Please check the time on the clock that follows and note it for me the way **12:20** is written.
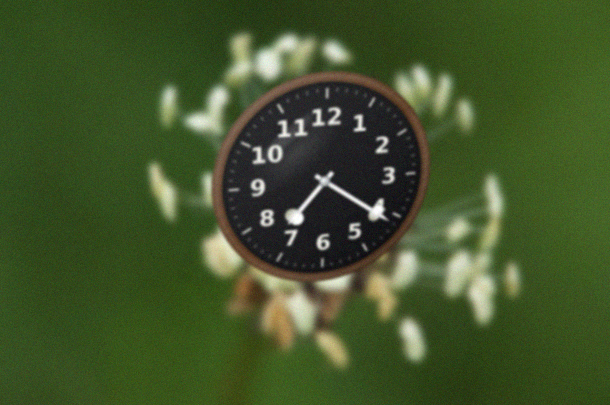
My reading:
**7:21**
